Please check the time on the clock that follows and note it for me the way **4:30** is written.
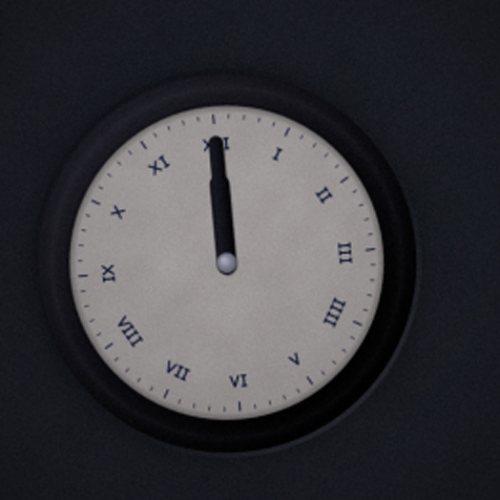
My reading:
**12:00**
